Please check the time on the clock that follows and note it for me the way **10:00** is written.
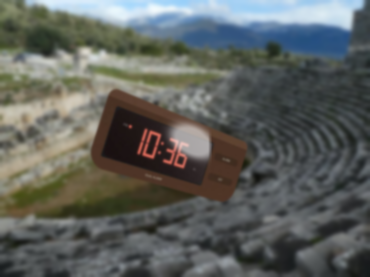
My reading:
**10:36**
